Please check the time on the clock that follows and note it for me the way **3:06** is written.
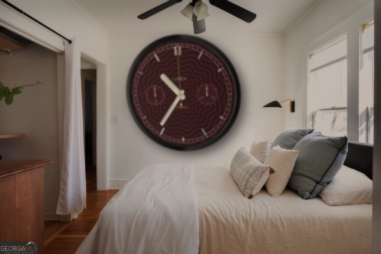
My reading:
**10:36**
